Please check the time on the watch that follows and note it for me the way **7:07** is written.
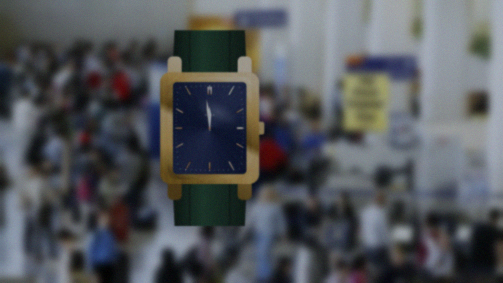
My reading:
**11:59**
